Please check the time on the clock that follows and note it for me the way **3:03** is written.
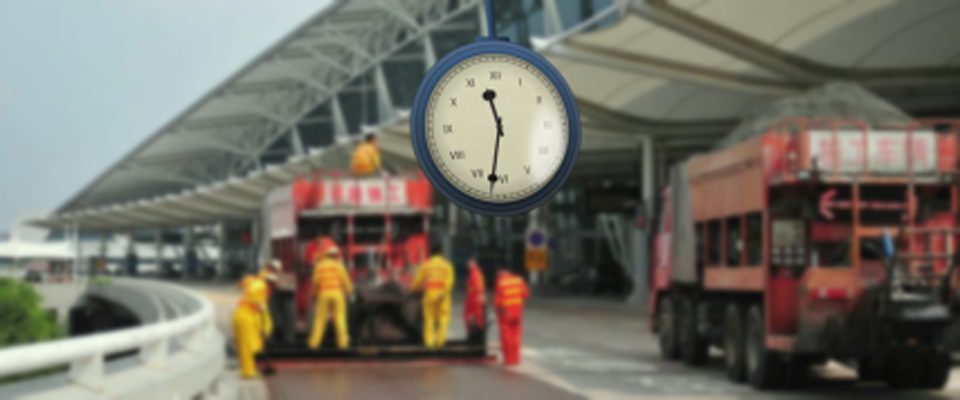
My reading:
**11:32**
